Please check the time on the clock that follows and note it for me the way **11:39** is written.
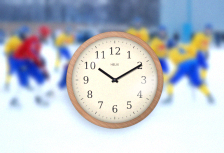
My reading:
**10:10**
